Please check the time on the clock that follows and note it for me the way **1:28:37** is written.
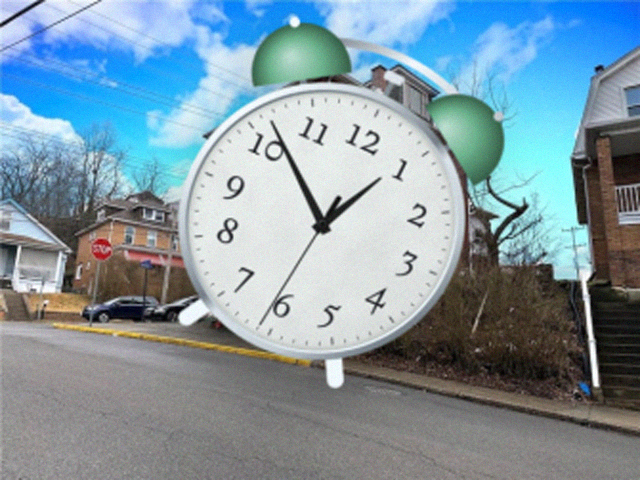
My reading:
**12:51:31**
